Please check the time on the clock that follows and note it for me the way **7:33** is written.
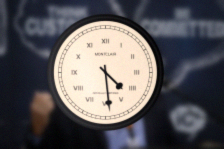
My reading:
**4:29**
